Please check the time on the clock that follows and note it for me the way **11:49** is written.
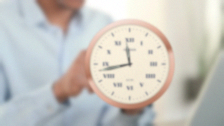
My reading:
**11:43**
